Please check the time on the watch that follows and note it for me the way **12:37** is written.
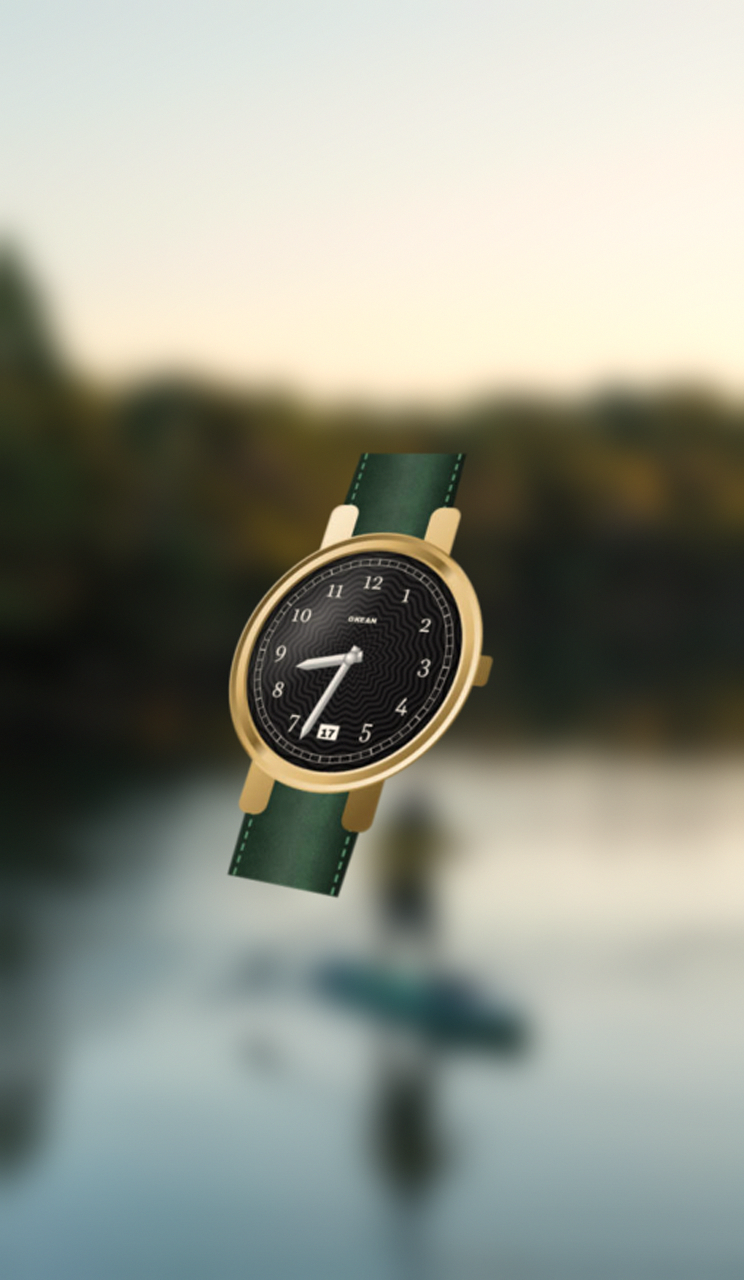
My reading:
**8:33**
